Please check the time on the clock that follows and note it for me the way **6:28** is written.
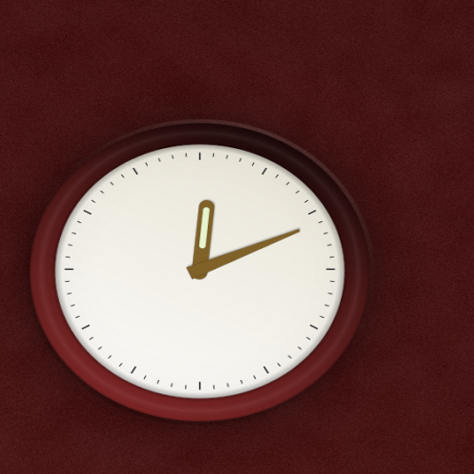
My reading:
**12:11**
